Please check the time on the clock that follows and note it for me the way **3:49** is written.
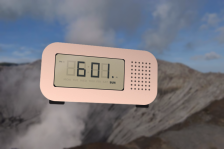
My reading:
**6:01**
